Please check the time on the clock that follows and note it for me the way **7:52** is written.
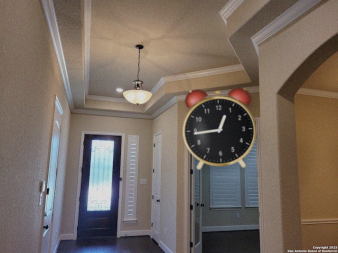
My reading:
**12:44**
